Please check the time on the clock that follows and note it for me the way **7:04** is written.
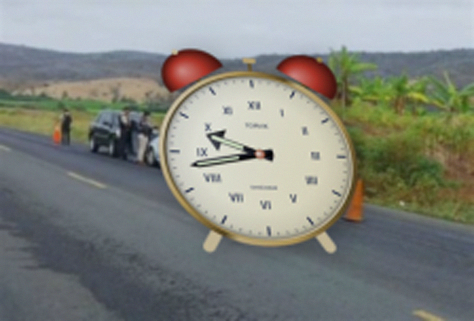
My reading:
**9:43**
